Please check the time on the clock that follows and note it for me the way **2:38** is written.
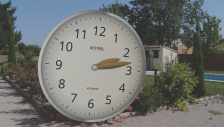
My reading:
**2:13**
